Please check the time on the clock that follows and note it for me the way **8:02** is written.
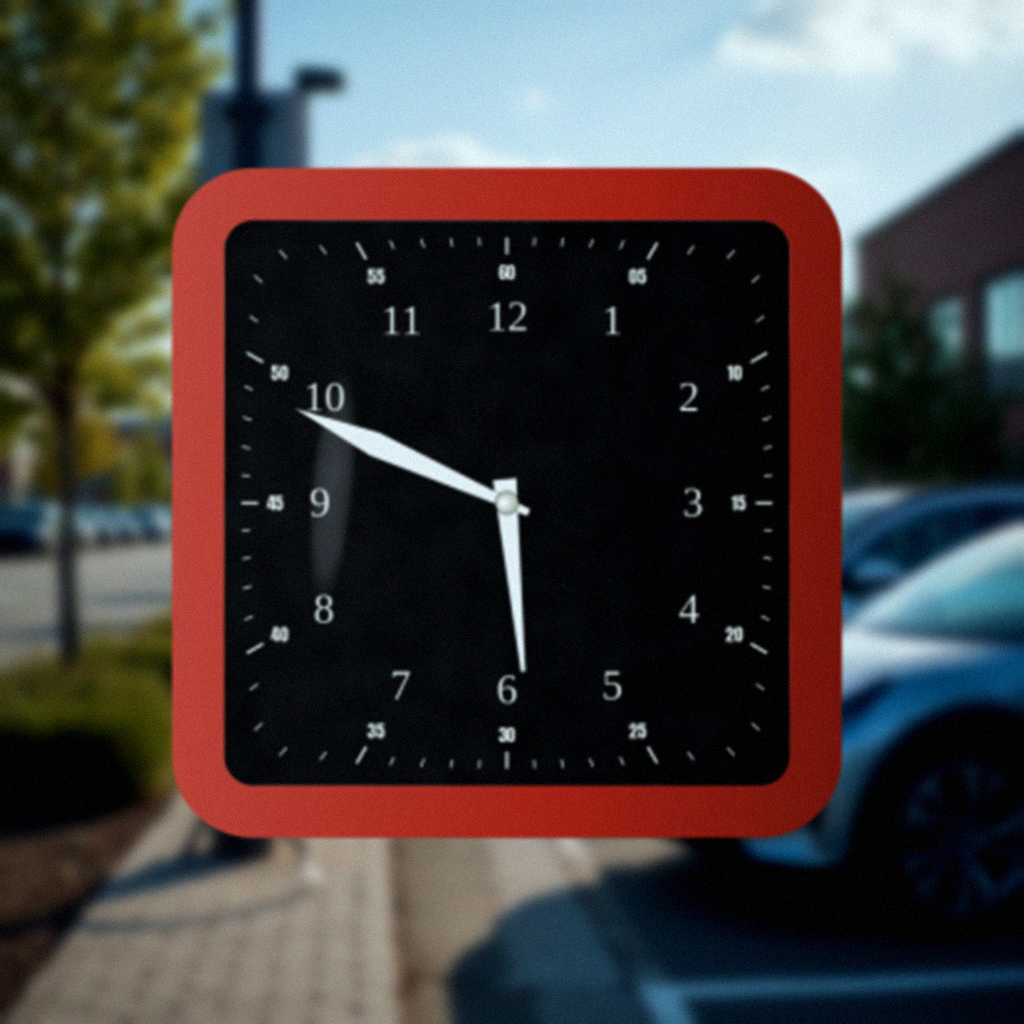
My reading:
**5:49**
